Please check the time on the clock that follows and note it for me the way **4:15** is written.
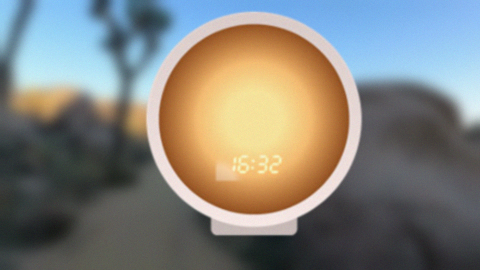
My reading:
**16:32**
